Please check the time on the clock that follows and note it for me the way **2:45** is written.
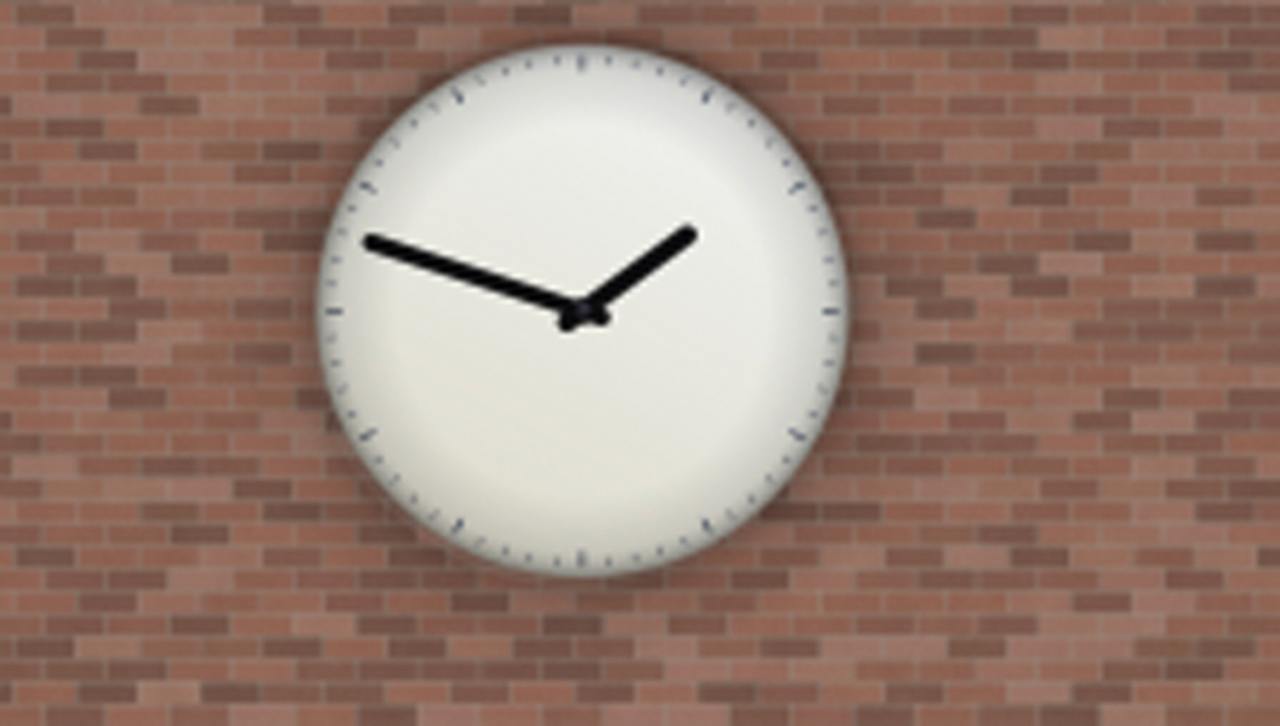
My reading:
**1:48**
